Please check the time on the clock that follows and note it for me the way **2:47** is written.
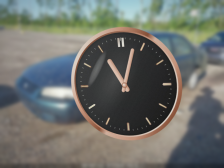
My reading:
**11:03**
